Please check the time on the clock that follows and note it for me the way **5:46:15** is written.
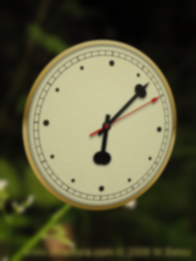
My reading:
**6:07:10**
